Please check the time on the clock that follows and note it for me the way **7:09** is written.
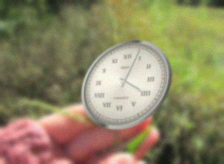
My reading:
**4:03**
